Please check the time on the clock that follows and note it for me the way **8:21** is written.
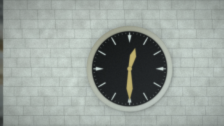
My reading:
**12:30**
